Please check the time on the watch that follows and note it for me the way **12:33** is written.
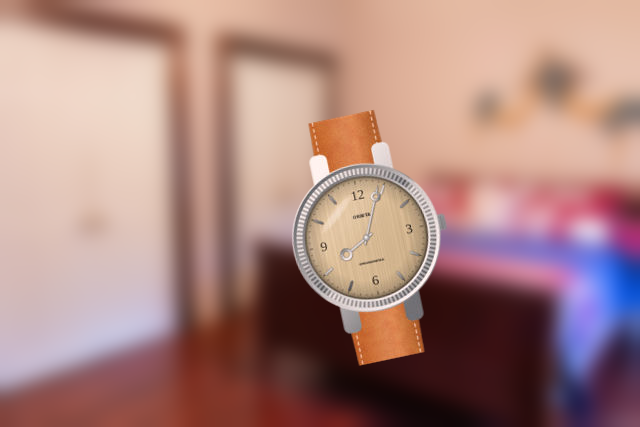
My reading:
**8:04**
